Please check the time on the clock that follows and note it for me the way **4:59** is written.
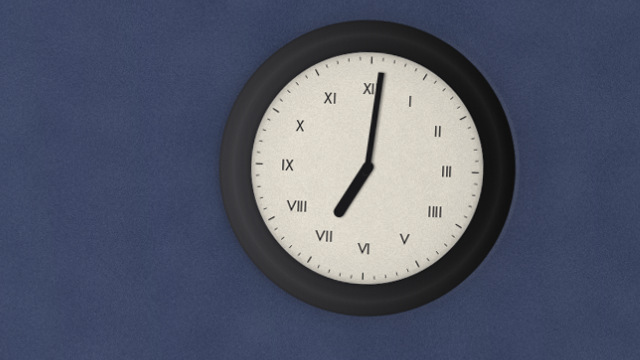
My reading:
**7:01**
